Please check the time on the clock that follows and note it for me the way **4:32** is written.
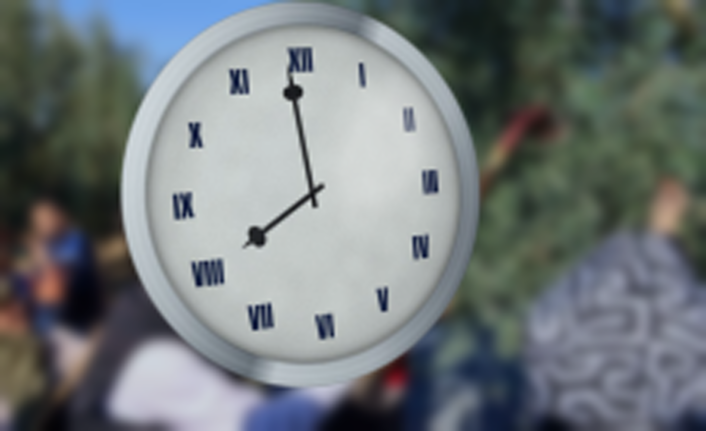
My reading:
**7:59**
